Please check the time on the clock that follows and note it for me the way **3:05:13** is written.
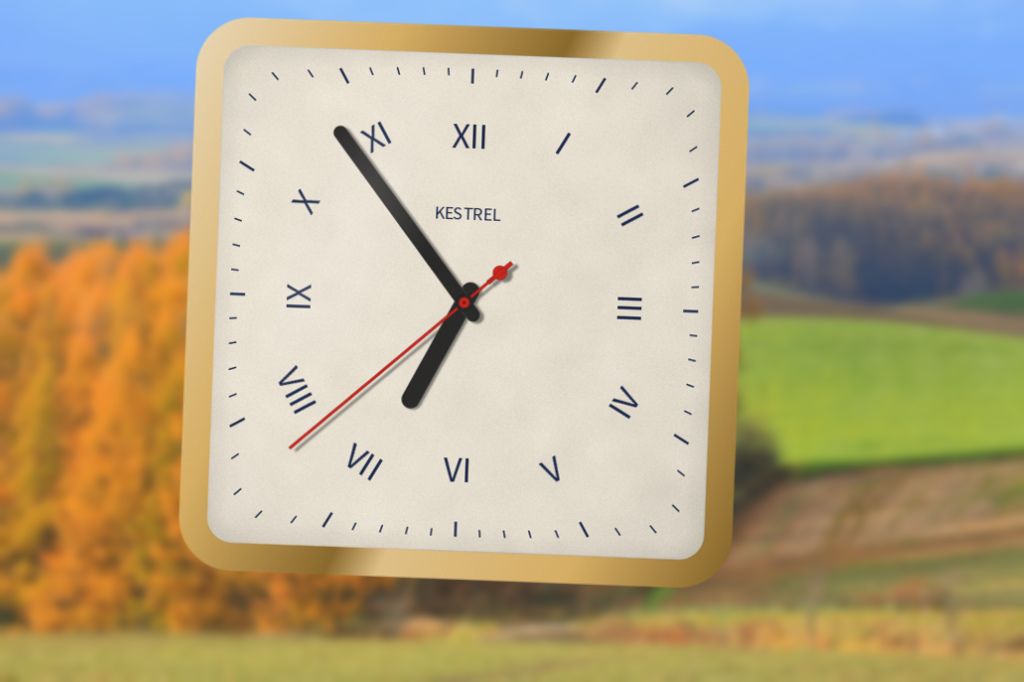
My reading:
**6:53:38**
